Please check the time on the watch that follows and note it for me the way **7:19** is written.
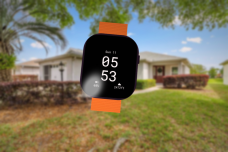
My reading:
**5:53**
